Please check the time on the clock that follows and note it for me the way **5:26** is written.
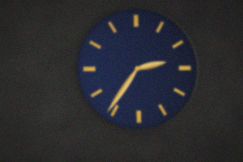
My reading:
**2:36**
